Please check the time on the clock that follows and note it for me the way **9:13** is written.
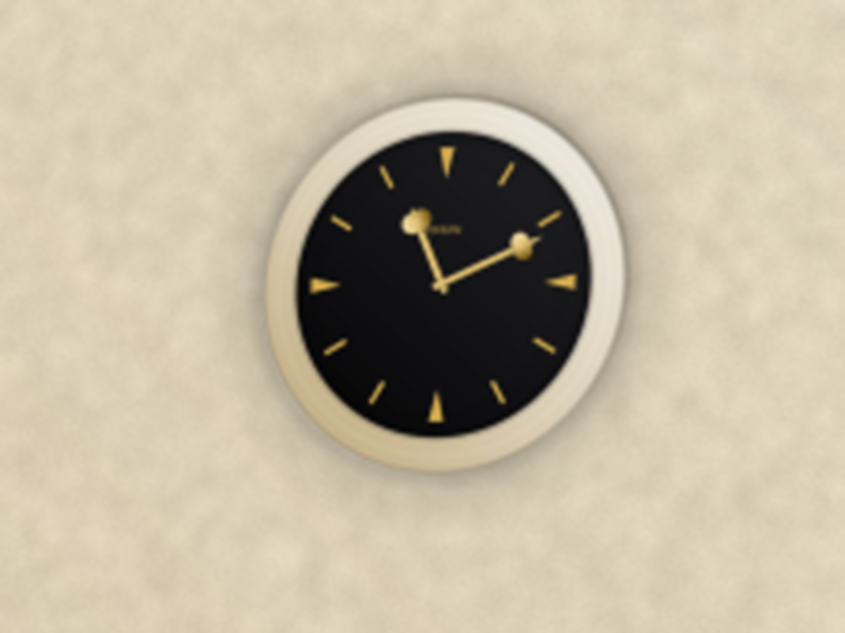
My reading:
**11:11**
